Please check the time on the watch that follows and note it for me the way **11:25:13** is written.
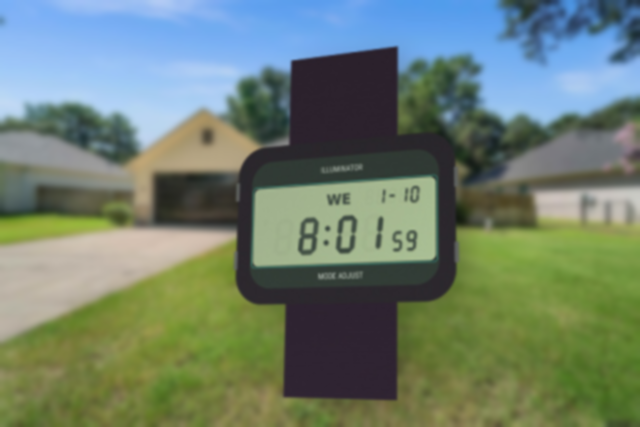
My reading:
**8:01:59**
